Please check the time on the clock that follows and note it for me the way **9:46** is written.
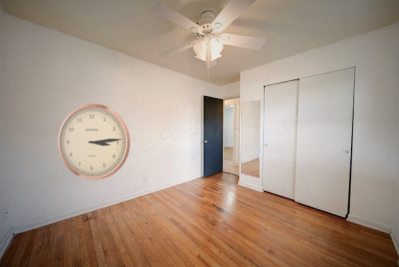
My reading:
**3:14**
